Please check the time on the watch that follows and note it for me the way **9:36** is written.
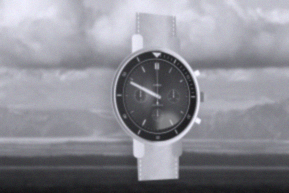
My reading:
**9:49**
